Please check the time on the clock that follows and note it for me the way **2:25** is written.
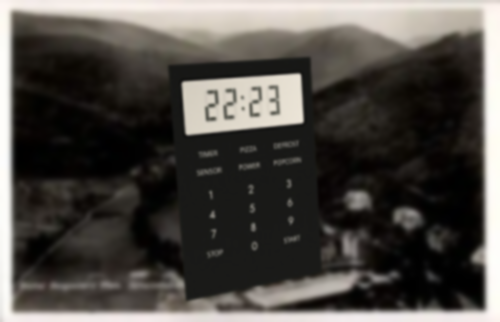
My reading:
**22:23**
